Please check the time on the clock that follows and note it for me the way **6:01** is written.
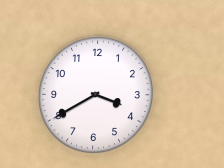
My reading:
**3:40**
